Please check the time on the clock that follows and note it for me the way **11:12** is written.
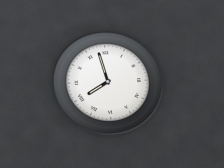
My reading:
**7:58**
